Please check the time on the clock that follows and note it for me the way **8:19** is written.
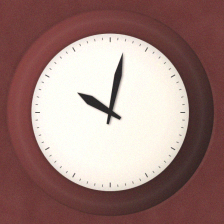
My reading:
**10:02**
